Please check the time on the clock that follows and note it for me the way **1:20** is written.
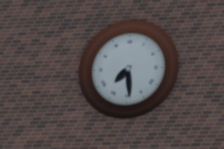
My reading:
**7:29**
